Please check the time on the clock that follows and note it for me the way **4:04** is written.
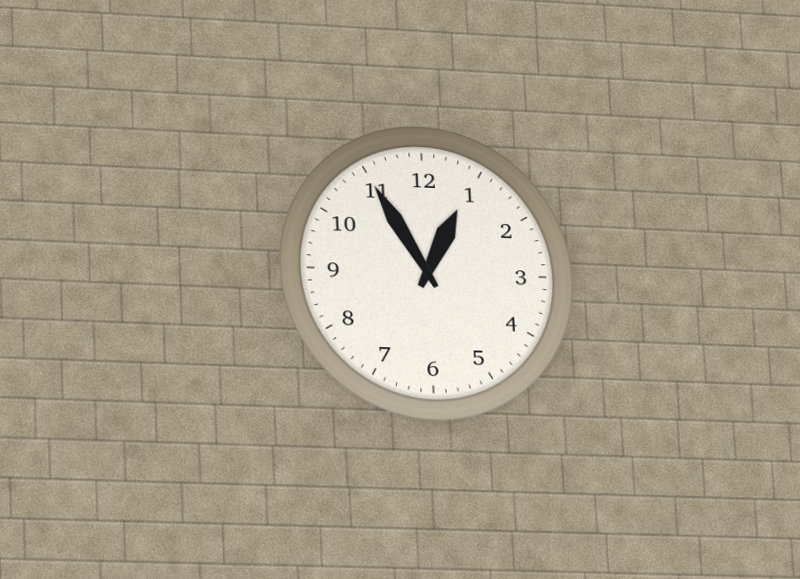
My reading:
**12:55**
